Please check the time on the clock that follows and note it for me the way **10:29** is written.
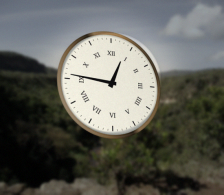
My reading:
**12:46**
